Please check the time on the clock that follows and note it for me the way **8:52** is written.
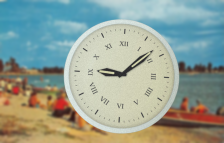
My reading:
**9:08**
